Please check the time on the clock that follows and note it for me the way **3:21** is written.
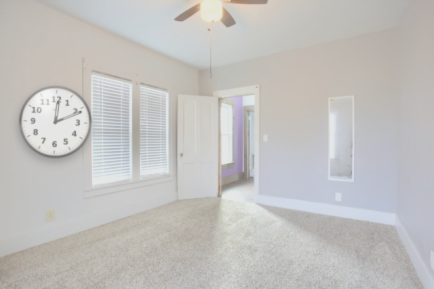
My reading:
**12:11**
